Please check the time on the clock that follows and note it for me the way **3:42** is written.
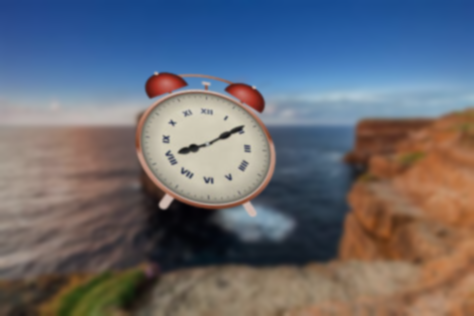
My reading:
**8:09**
